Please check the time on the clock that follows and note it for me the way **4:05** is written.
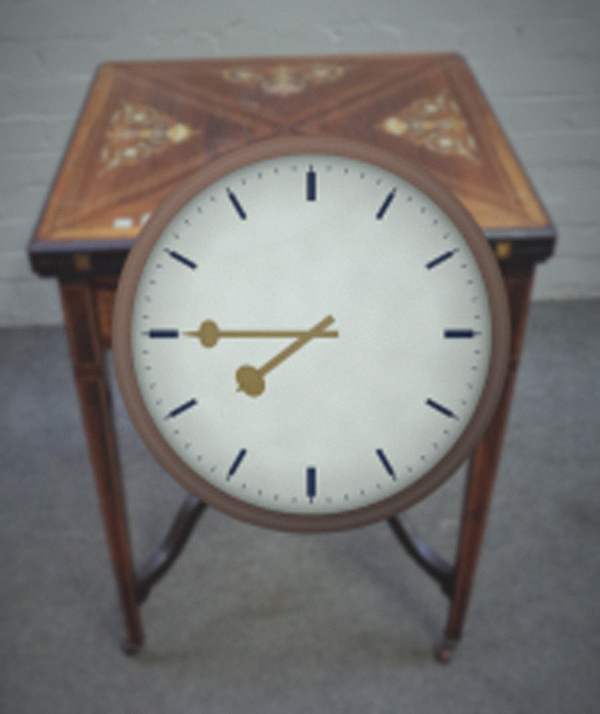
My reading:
**7:45**
